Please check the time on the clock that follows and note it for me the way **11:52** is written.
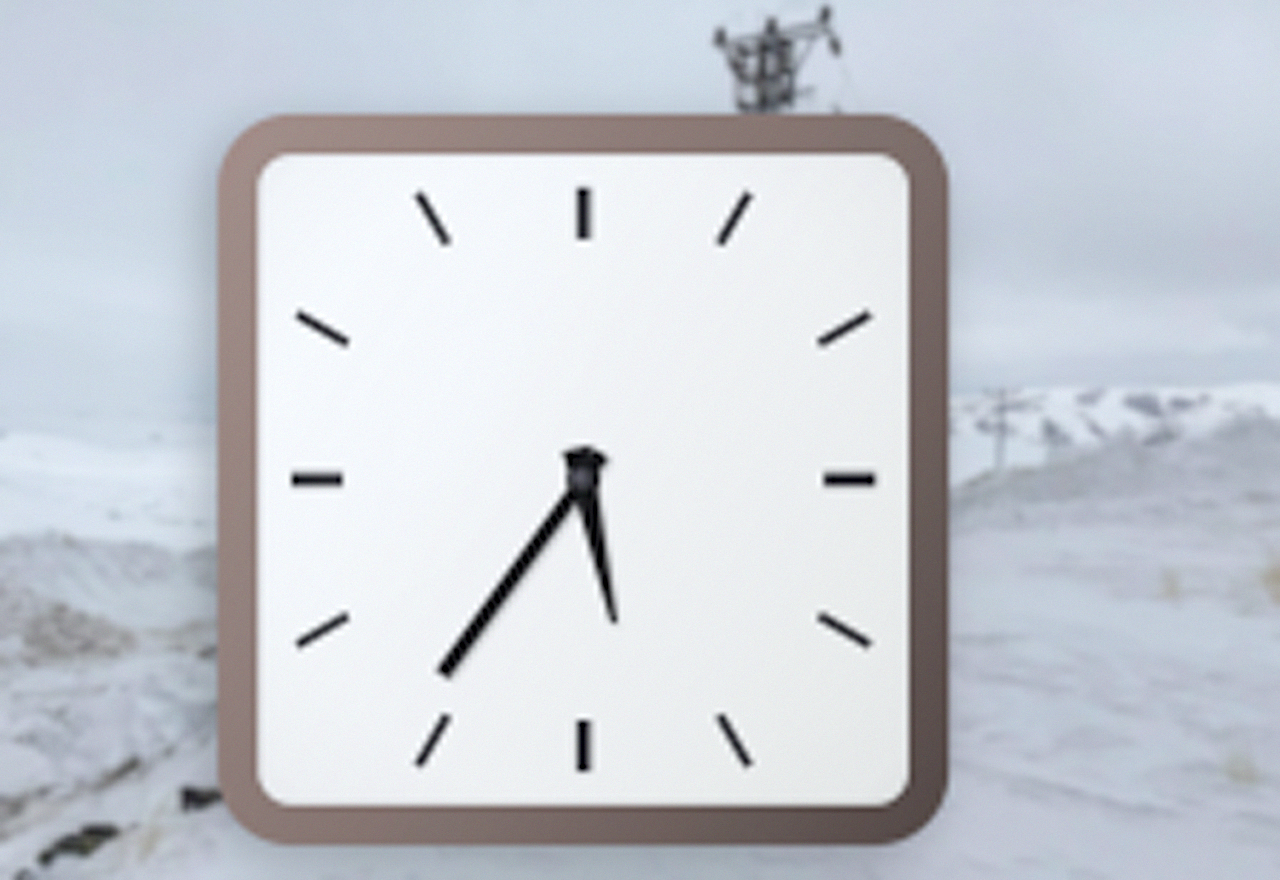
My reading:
**5:36**
